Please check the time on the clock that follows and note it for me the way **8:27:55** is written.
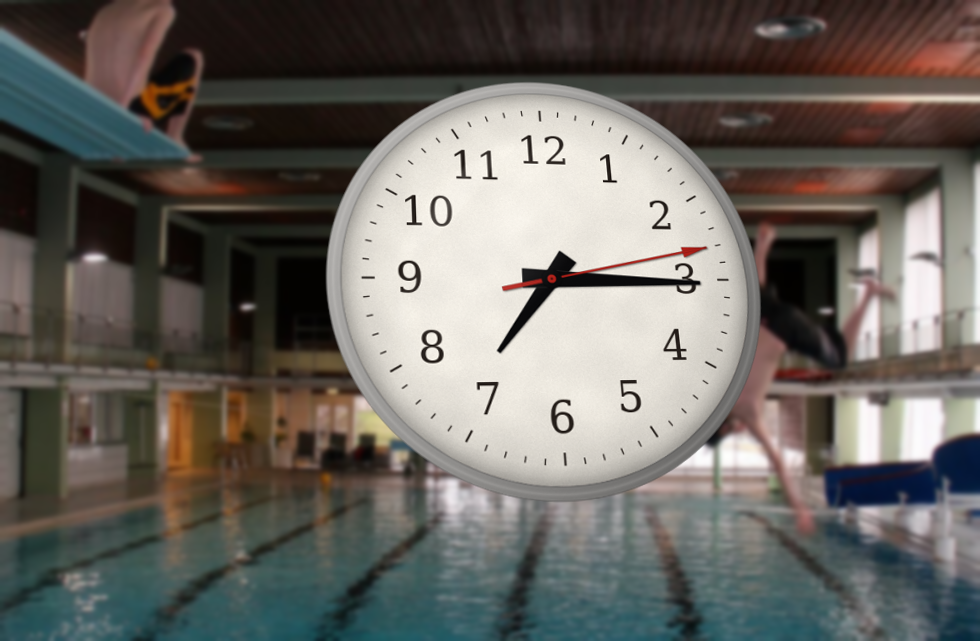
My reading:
**7:15:13**
